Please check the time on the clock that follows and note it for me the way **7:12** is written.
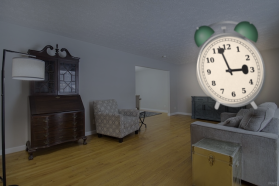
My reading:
**2:57**
